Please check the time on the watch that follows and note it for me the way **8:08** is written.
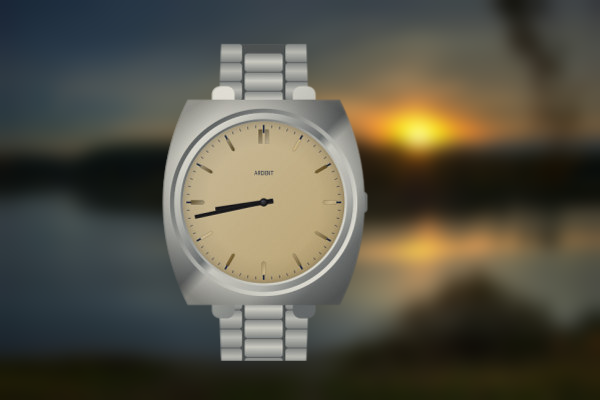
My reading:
**8:43**
